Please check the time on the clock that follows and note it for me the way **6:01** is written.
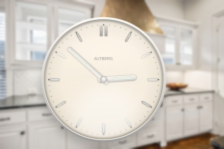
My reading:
**2:52**
